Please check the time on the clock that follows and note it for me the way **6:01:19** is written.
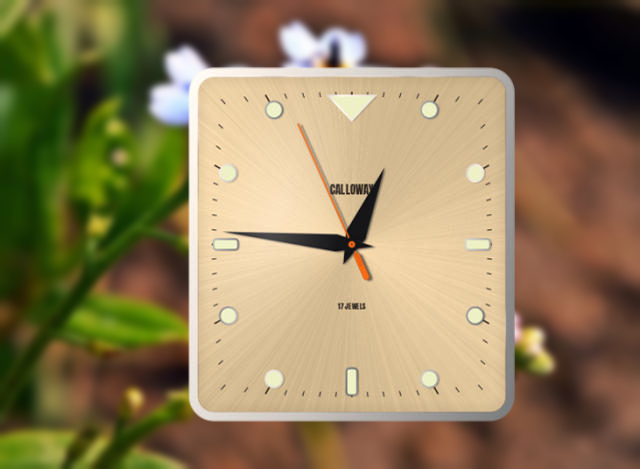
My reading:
**12:45:56**
